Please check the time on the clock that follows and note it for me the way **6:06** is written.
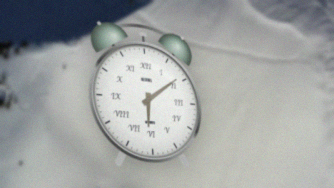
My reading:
**6:09**
